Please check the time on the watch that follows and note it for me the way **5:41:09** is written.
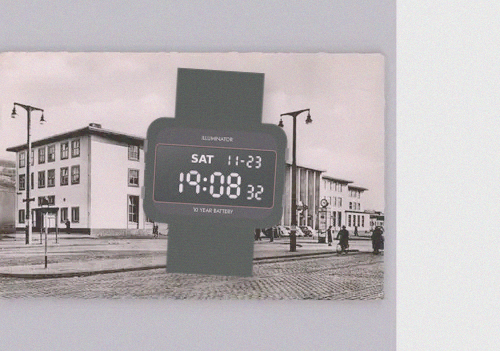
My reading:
**19:08:32**
